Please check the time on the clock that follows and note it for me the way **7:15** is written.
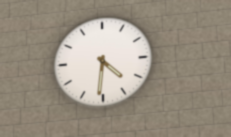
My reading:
**4:31**
